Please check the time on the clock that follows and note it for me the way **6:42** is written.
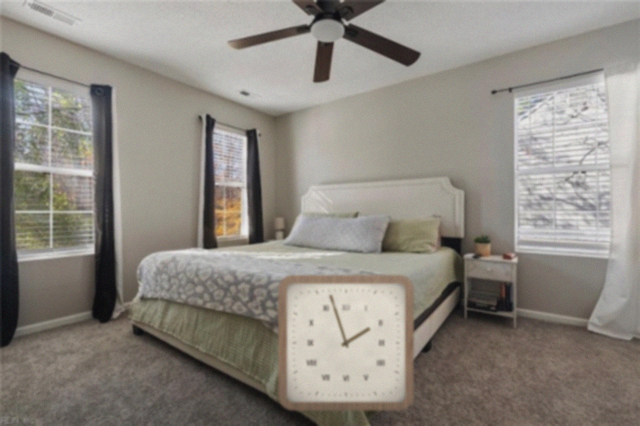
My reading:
**1:57**
